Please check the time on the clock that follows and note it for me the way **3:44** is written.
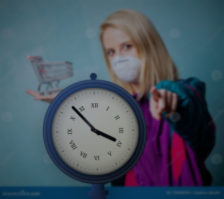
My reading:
**3:53**
